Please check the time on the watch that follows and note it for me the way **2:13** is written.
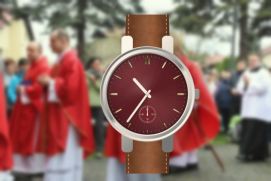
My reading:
**10:36**
